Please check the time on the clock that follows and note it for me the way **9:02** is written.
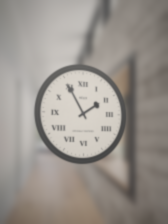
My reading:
**1:55**
